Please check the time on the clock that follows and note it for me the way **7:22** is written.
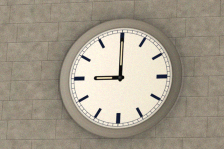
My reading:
**9:00**
